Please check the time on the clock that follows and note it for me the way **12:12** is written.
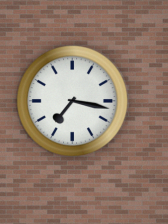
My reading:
**7:17**
